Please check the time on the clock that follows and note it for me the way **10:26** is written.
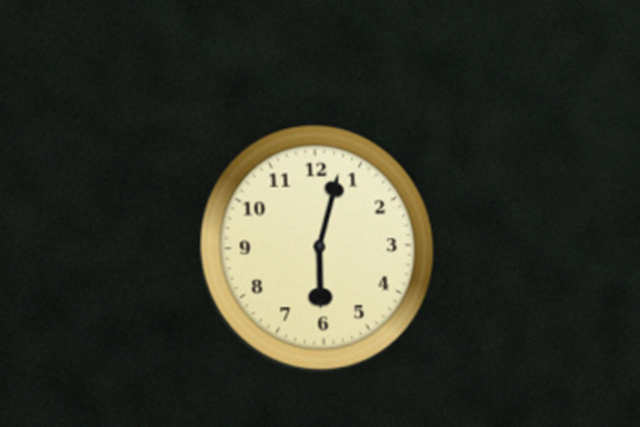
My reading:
**6:03**
